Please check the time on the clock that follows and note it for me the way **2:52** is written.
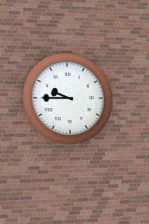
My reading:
**9:45**
